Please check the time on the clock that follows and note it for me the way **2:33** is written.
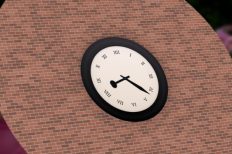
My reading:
**8:22**
